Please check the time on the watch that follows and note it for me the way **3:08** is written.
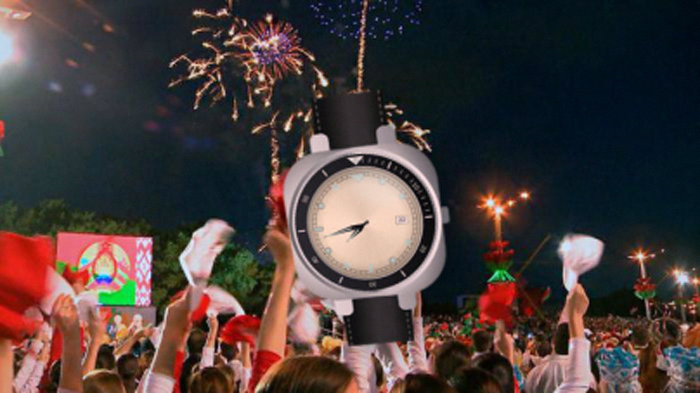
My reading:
**7:43**
